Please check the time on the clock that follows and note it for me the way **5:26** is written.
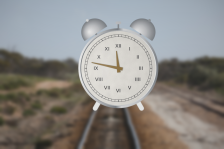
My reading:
**11:47**
